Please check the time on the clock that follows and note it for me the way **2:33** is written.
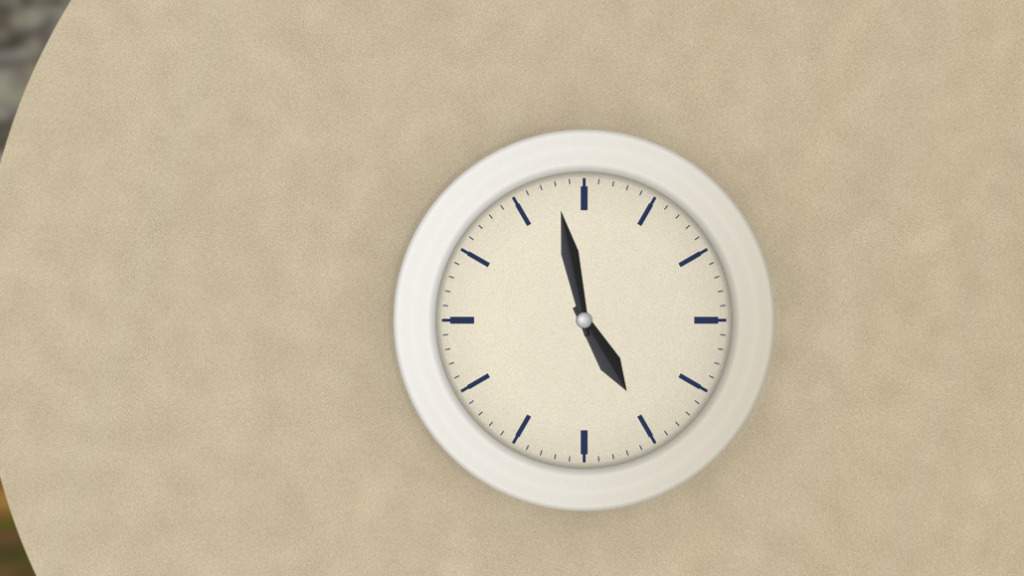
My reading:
**4:58**
